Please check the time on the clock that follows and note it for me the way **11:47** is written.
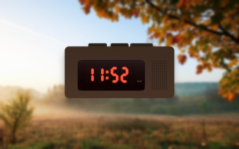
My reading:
**11:52**
